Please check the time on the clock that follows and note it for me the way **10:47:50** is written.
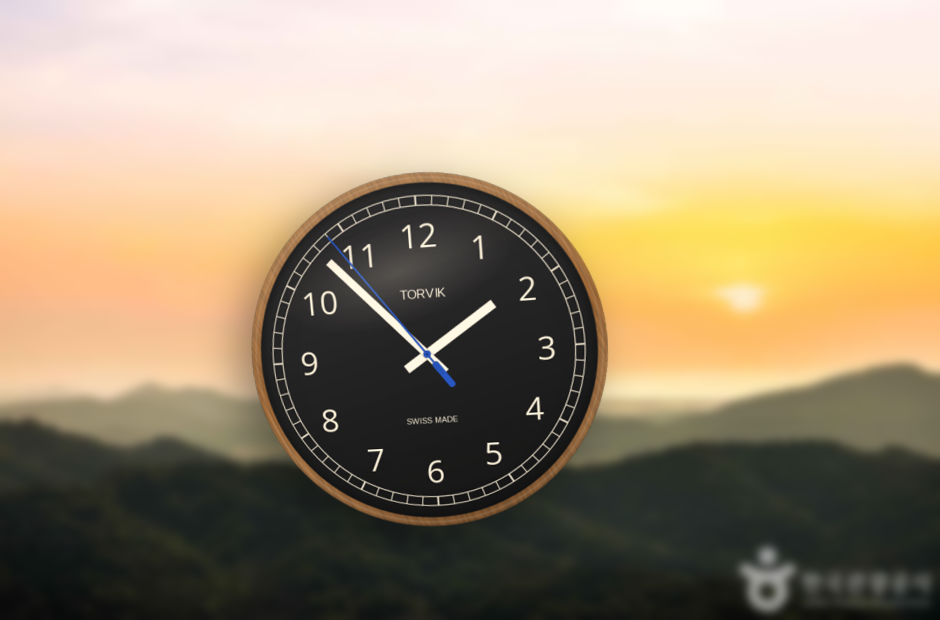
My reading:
**1:52:54**
